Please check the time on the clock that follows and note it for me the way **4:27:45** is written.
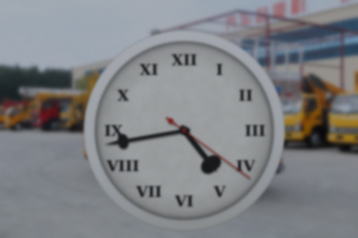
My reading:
**4:43:21**
